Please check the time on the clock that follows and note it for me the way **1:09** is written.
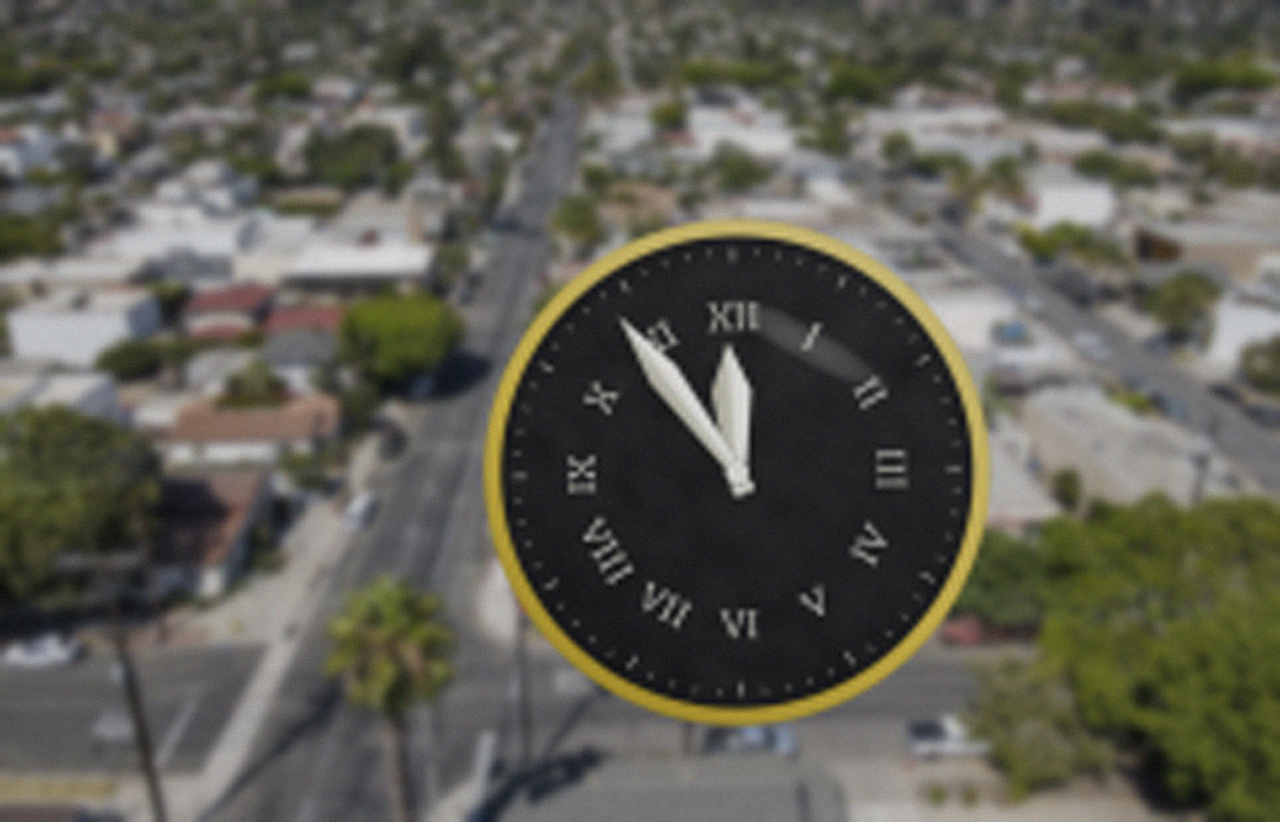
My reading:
**11:54**
